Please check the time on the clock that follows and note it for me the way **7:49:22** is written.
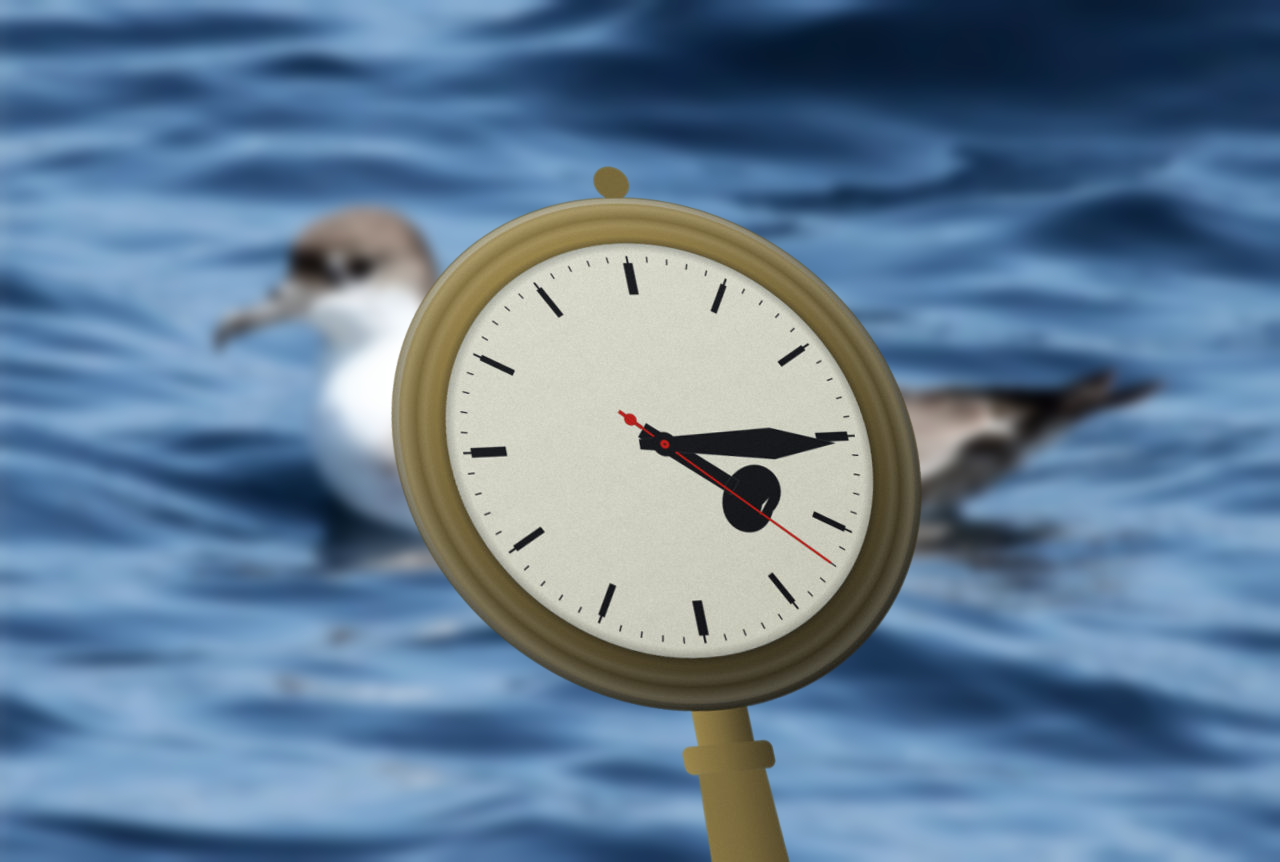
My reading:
**4:15:22**
